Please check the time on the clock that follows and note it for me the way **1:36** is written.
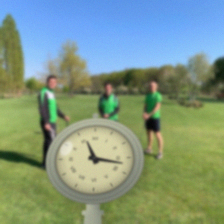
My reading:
**11:17**
